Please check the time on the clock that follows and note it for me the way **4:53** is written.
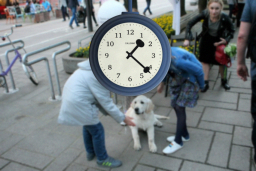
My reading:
**1:22**
